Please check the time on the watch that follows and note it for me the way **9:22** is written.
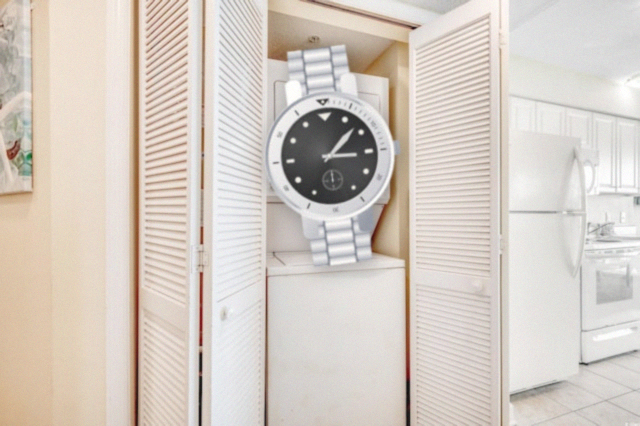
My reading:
**3:08**
